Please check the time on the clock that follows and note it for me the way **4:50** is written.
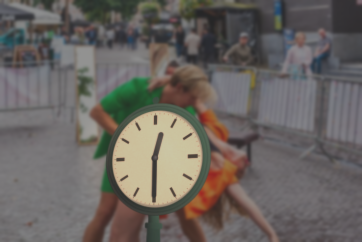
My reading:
**12:30**
